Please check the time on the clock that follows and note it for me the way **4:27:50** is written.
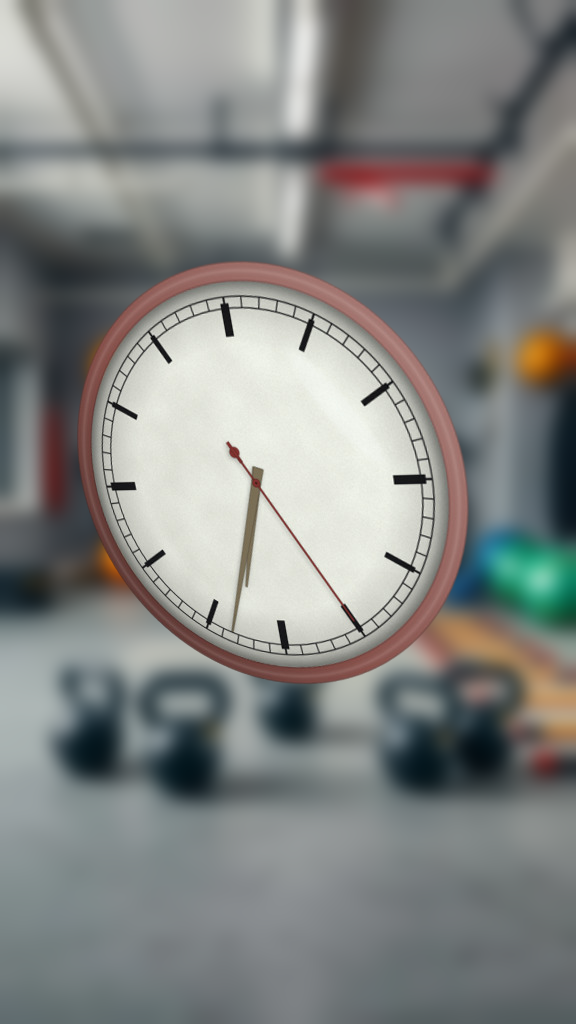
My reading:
**6:33:25**
